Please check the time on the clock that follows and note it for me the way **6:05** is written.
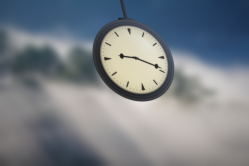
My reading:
**9:19**
